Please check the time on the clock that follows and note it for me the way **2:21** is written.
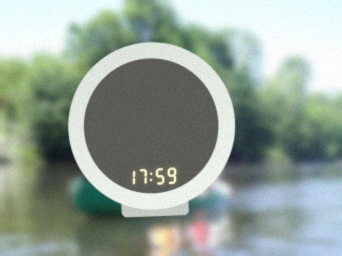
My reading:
**17:59**
